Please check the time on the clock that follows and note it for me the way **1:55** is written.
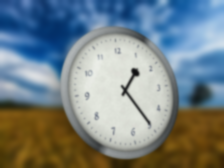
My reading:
**1:25**
